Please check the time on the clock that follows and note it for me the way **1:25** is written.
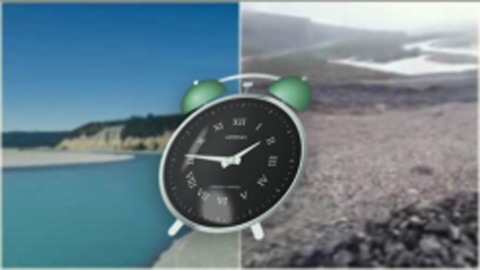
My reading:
**1:46**
